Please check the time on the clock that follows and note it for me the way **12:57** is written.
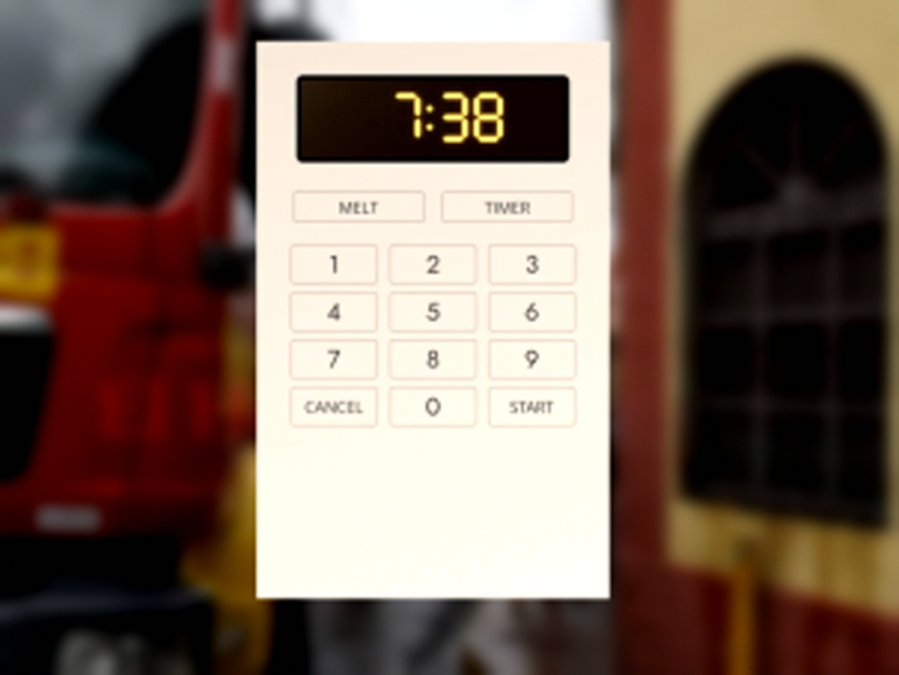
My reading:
**7:38**
